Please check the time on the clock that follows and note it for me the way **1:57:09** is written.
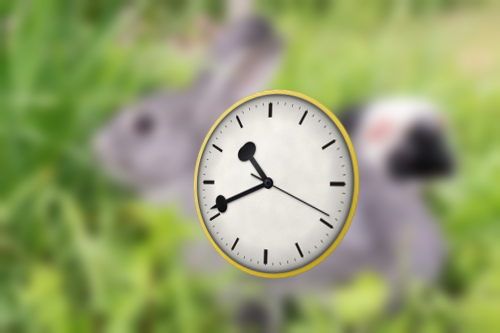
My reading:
**10:41:19**
